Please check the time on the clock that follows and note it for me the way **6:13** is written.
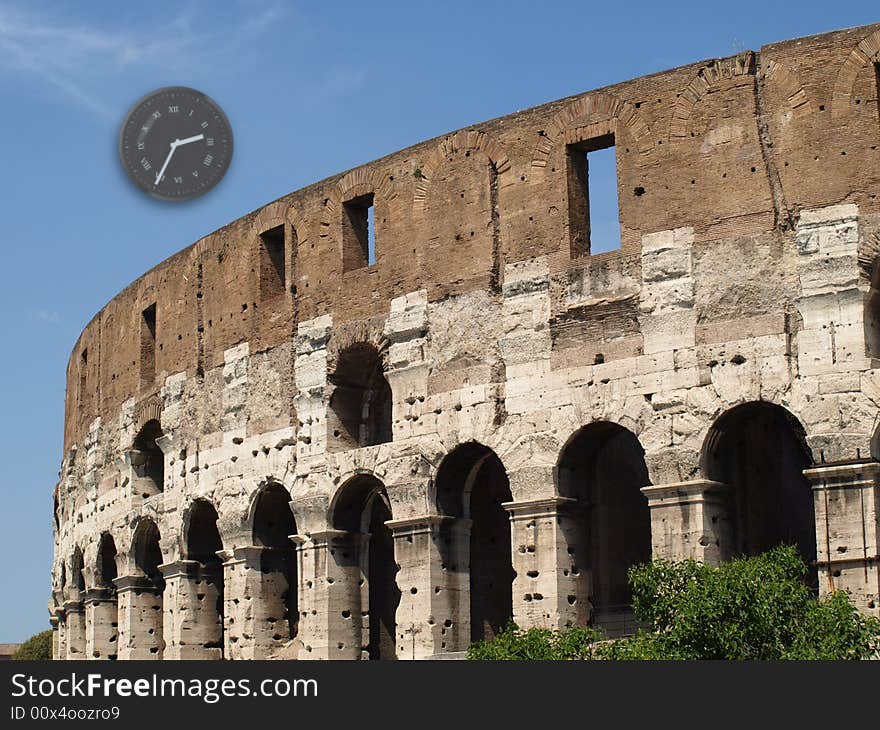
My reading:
**2:35**
